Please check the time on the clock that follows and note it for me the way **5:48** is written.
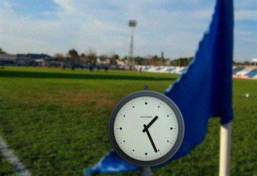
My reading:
**1:26**
